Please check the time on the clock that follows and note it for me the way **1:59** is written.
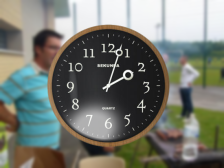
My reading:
**2:03**
